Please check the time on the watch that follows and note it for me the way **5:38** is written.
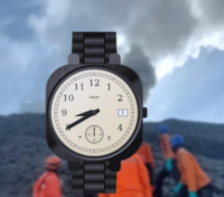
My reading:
**8:40**
